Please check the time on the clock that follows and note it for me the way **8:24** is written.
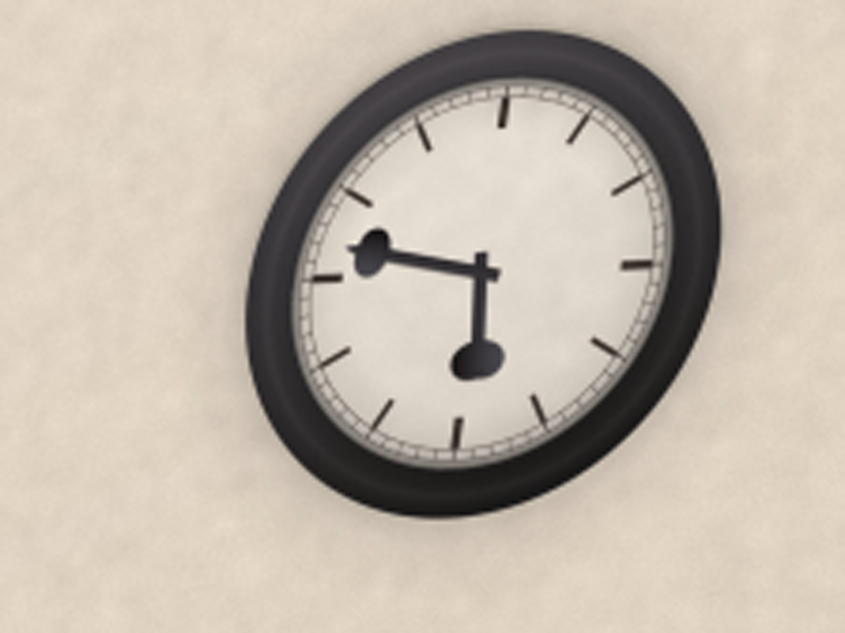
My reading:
**5:47**
